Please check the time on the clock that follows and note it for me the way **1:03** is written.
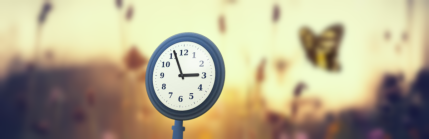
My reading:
**2:56**
